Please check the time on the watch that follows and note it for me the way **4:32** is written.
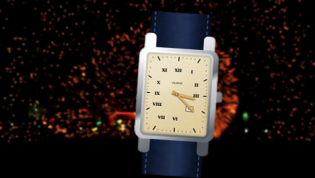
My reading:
**3:22**
